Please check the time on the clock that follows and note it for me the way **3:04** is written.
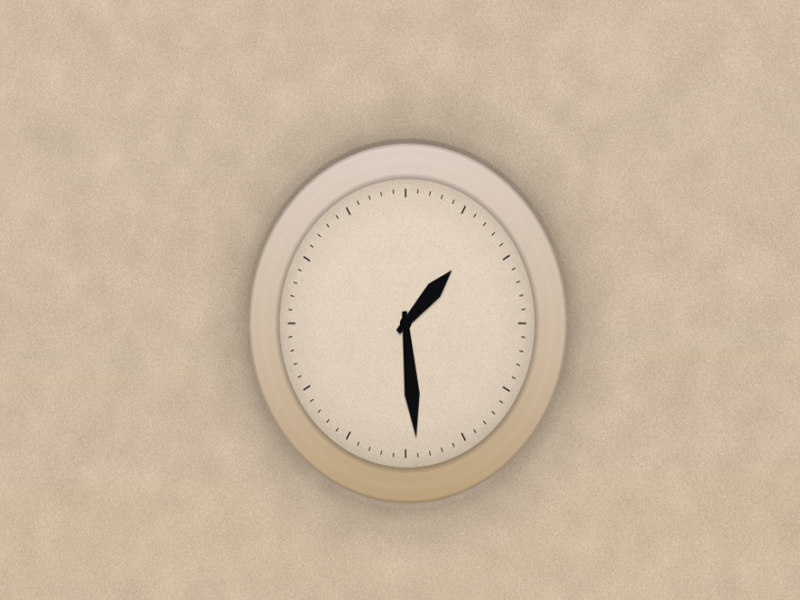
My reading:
**1:29**
